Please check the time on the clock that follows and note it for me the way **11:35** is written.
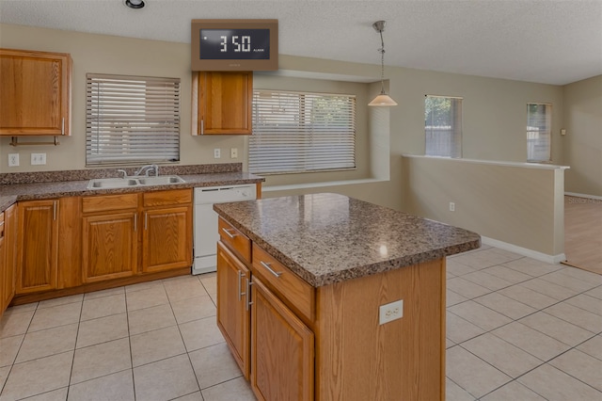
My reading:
**3:50**
